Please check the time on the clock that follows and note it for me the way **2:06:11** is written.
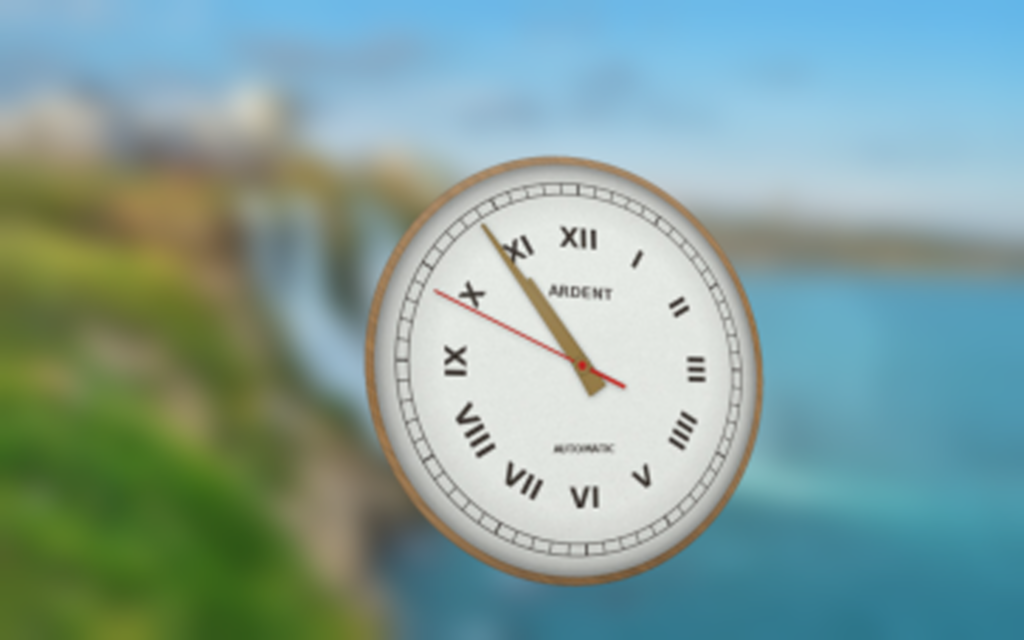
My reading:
**10:53:49**
